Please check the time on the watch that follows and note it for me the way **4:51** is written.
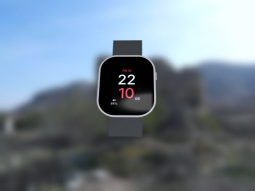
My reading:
**22:10**
